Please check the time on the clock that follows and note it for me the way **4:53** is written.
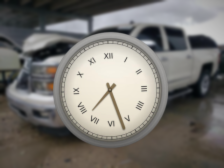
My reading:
**7:27**
